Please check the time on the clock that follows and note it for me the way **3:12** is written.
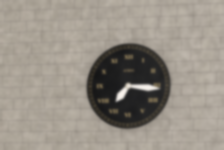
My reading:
**7:16**
